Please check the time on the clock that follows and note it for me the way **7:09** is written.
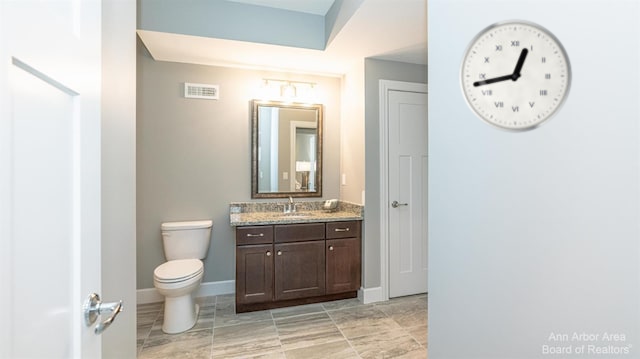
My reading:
**12:43**
